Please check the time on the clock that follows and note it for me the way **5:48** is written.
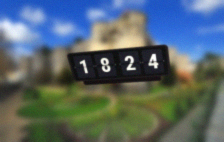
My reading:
**18:24**
